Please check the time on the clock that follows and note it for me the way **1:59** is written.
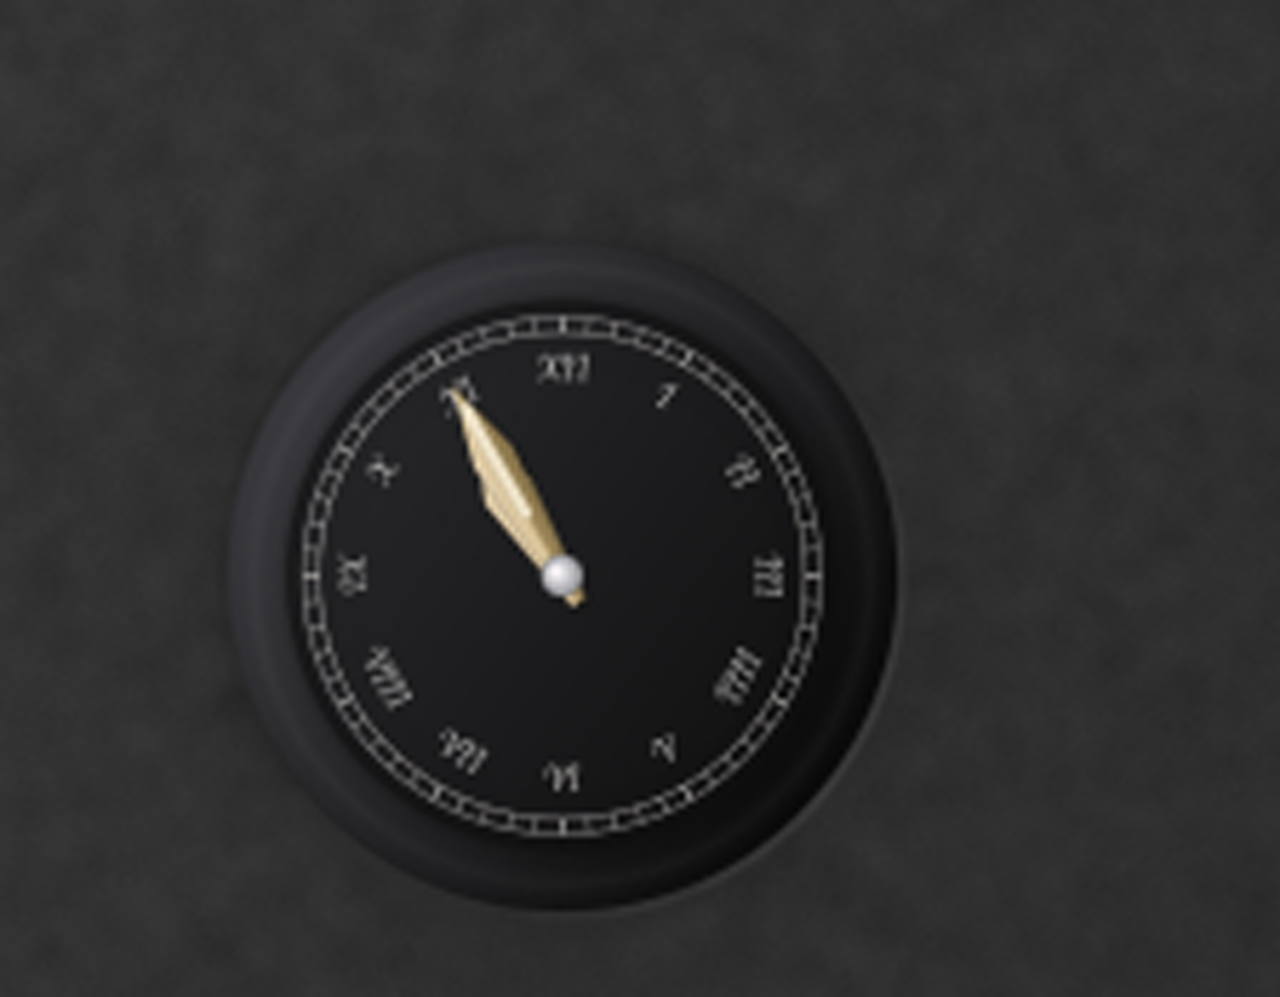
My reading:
**10:55**
